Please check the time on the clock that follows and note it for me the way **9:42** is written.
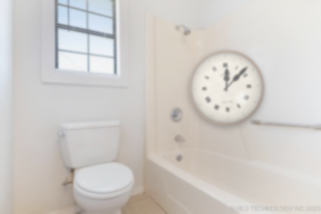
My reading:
**12:08**
